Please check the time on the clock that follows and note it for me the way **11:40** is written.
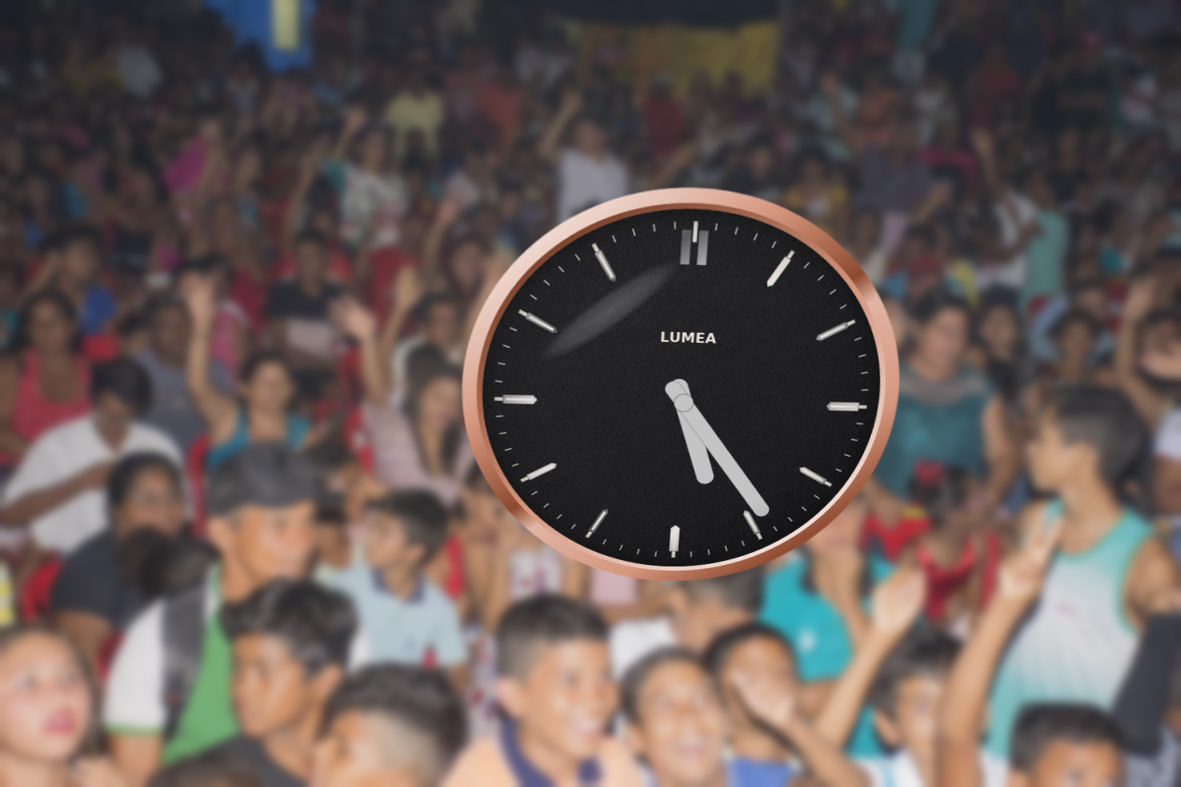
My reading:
**5:24**
